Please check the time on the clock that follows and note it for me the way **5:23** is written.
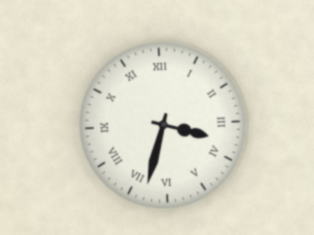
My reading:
**3:33**
